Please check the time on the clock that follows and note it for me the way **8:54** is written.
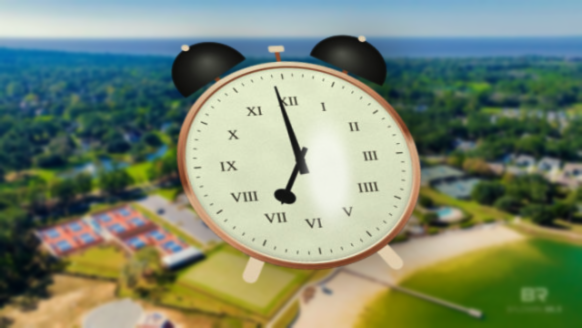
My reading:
**6:59**
